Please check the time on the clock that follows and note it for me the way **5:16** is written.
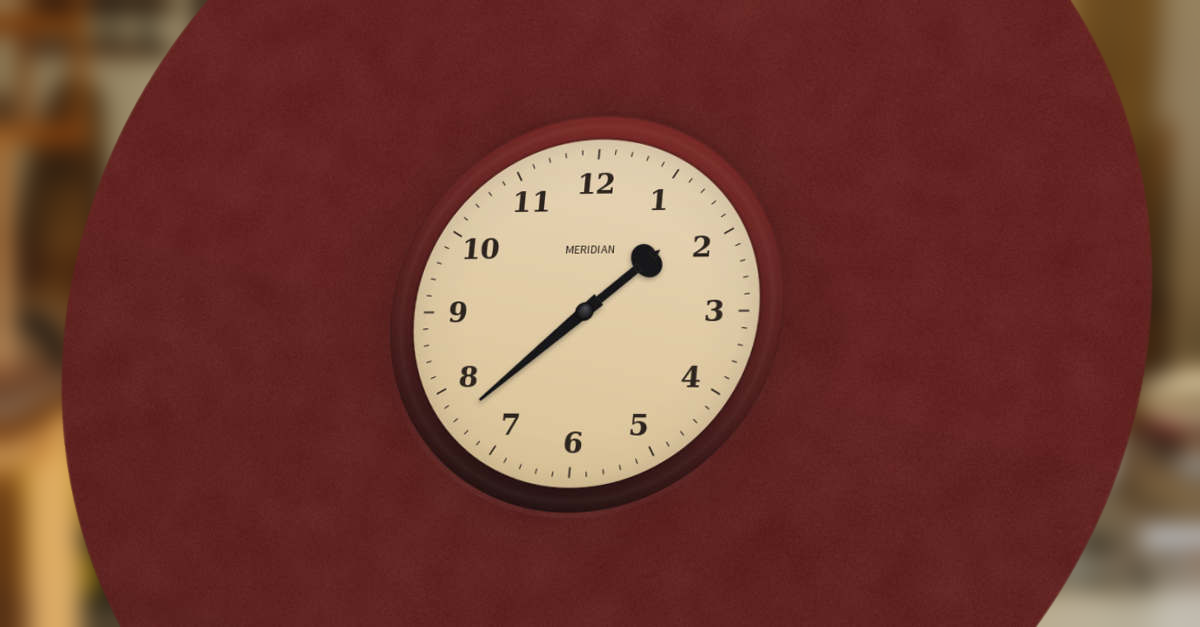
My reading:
**1:38**
